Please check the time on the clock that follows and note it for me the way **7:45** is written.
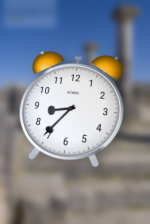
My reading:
**8:36**
